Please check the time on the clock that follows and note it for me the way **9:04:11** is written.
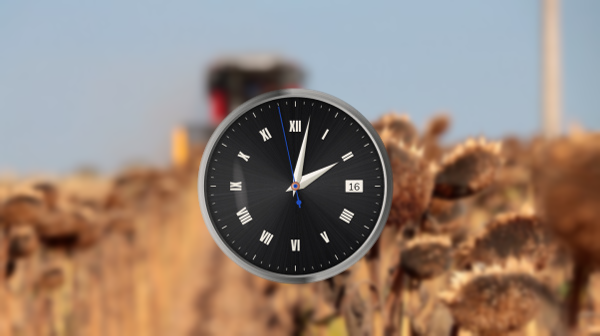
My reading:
**2:01:58**
